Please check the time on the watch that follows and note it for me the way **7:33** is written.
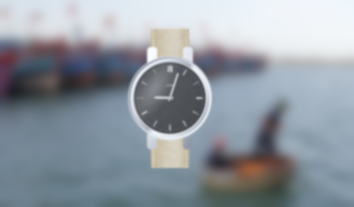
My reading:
**9:03**
